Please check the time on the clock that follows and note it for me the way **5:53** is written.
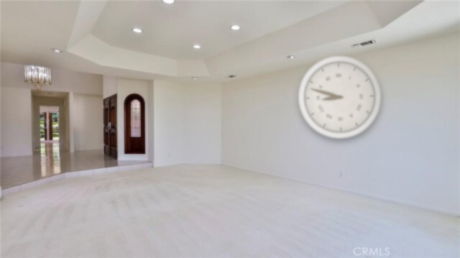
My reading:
**8:48**
